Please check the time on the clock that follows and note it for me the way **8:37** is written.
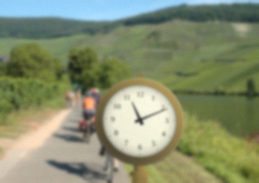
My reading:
**11:11**
